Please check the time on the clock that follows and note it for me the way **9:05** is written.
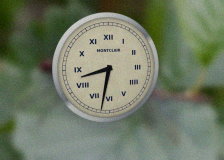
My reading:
**8:32**
